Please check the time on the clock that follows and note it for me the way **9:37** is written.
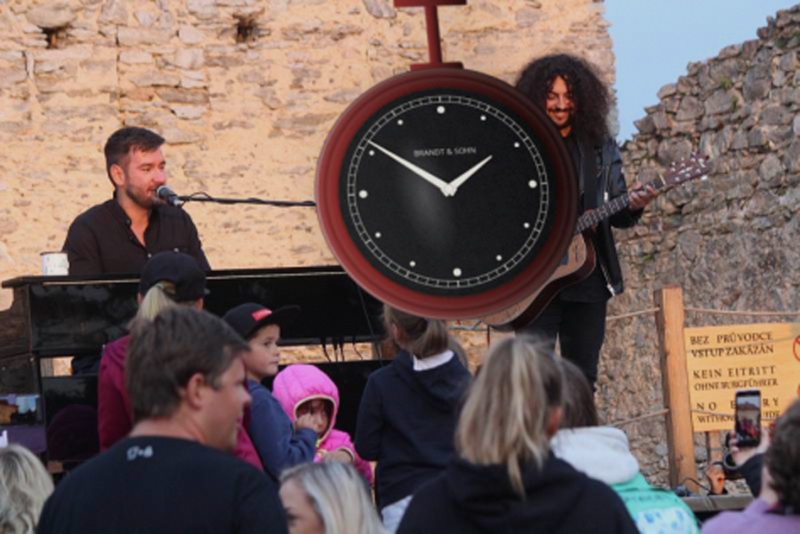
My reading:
**1:51**
